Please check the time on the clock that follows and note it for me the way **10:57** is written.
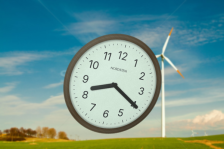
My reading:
**8:20**
